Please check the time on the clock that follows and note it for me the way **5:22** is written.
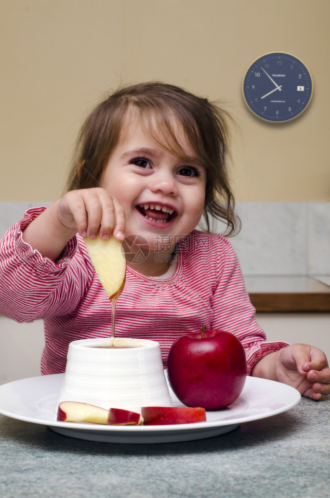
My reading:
**7:53**
